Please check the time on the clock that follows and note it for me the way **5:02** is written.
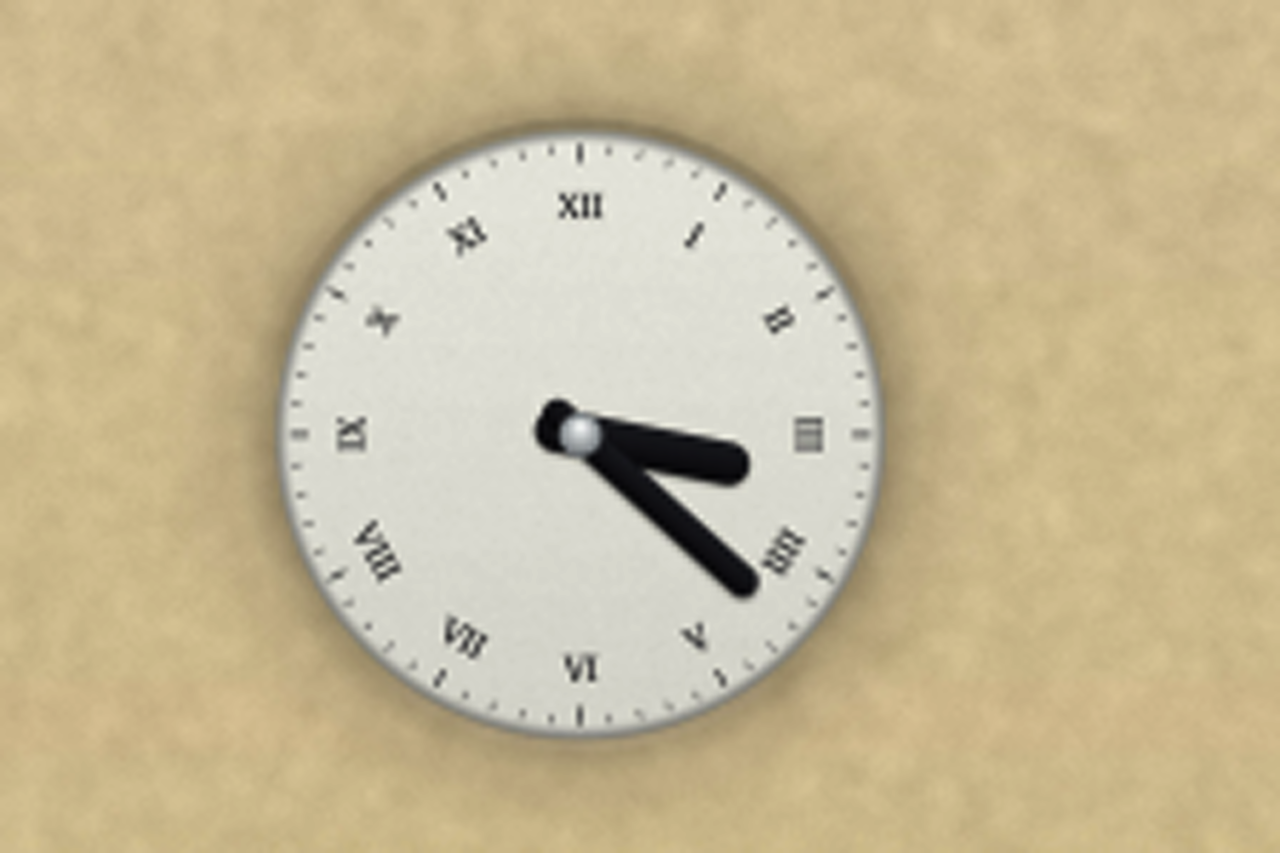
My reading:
**3:22**
